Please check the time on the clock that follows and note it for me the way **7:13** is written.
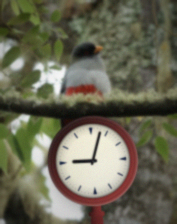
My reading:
**9:03**
